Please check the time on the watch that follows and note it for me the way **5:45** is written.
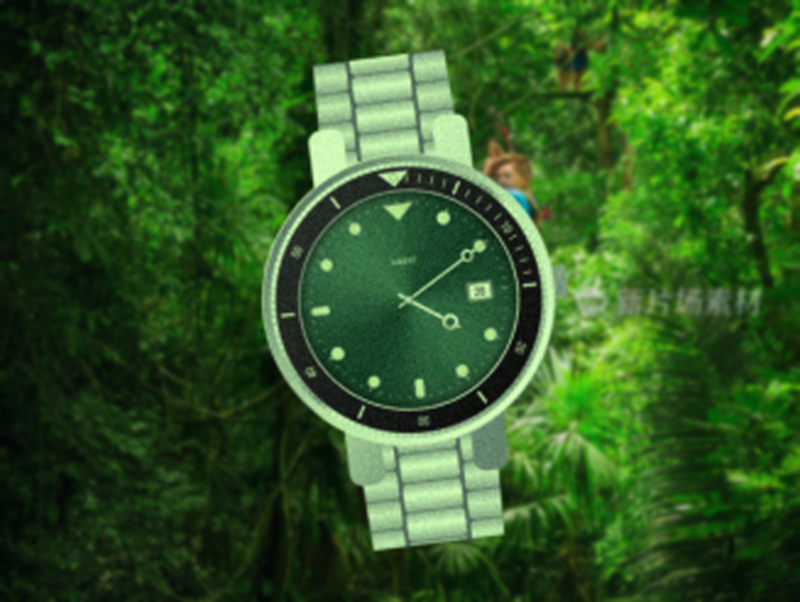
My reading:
**4:10**
